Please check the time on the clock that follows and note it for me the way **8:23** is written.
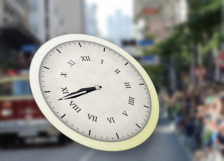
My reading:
**8:43**
